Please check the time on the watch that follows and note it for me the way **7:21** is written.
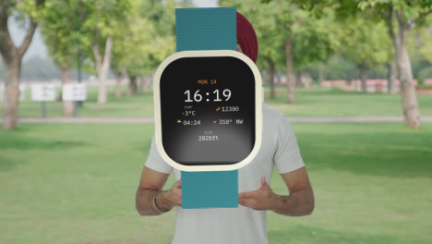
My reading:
**16:19**
